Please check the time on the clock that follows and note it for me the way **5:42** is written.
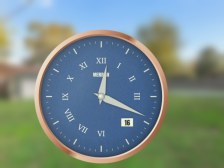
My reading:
**12:19**
